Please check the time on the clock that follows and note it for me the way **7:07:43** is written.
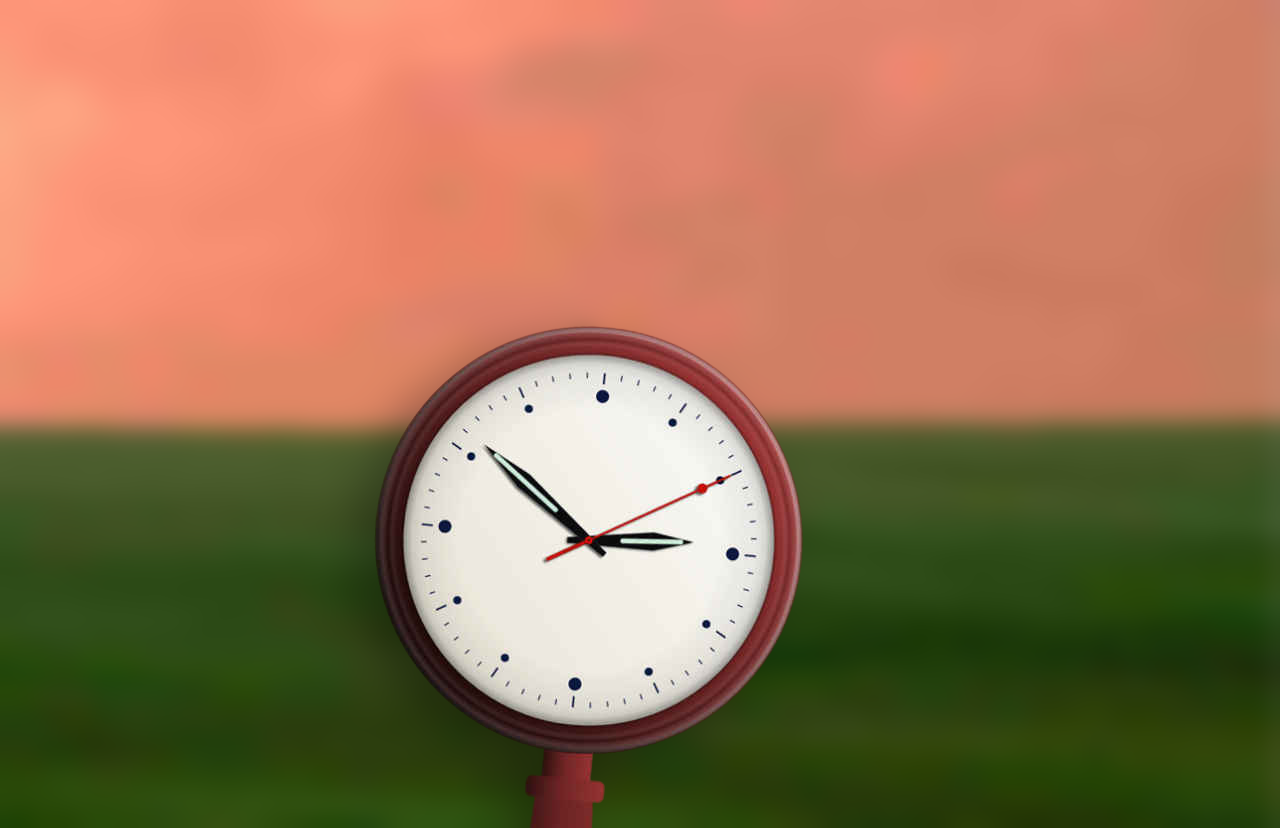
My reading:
**2:51:10**
